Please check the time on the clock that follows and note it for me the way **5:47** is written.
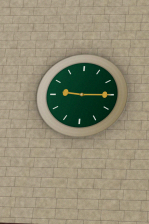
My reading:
**9:15**
